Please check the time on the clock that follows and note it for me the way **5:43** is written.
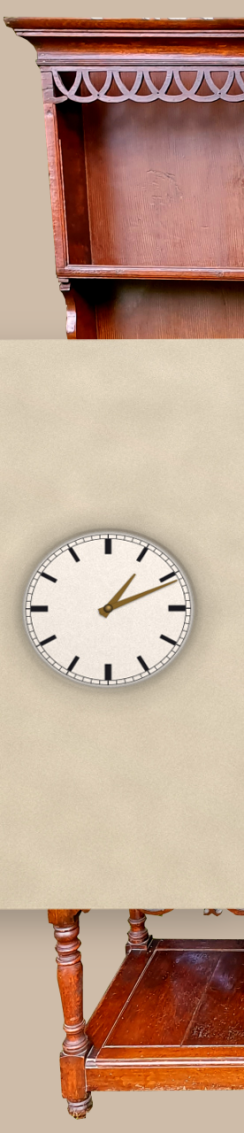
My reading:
**1:11**
